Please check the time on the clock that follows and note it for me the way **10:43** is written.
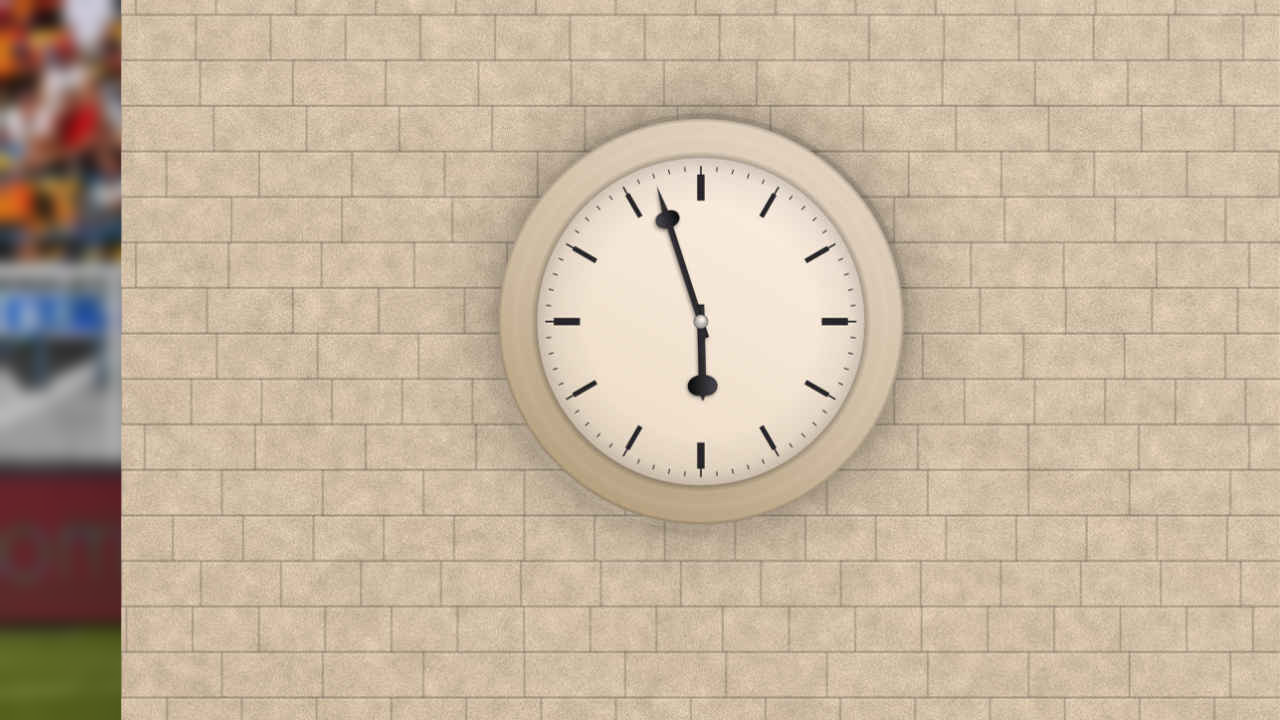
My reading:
**5:57**
